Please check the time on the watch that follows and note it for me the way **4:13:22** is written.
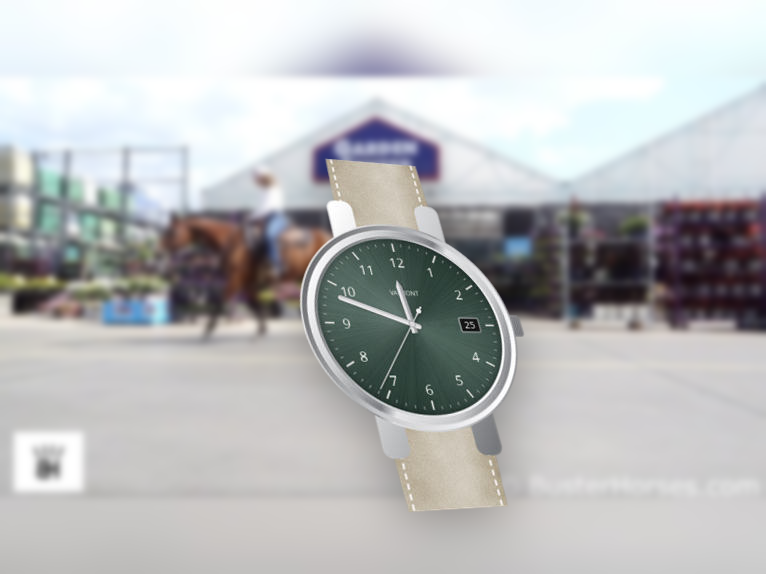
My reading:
**11:48:36**
